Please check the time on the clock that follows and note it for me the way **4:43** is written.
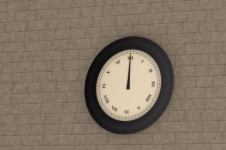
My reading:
**12:00**
